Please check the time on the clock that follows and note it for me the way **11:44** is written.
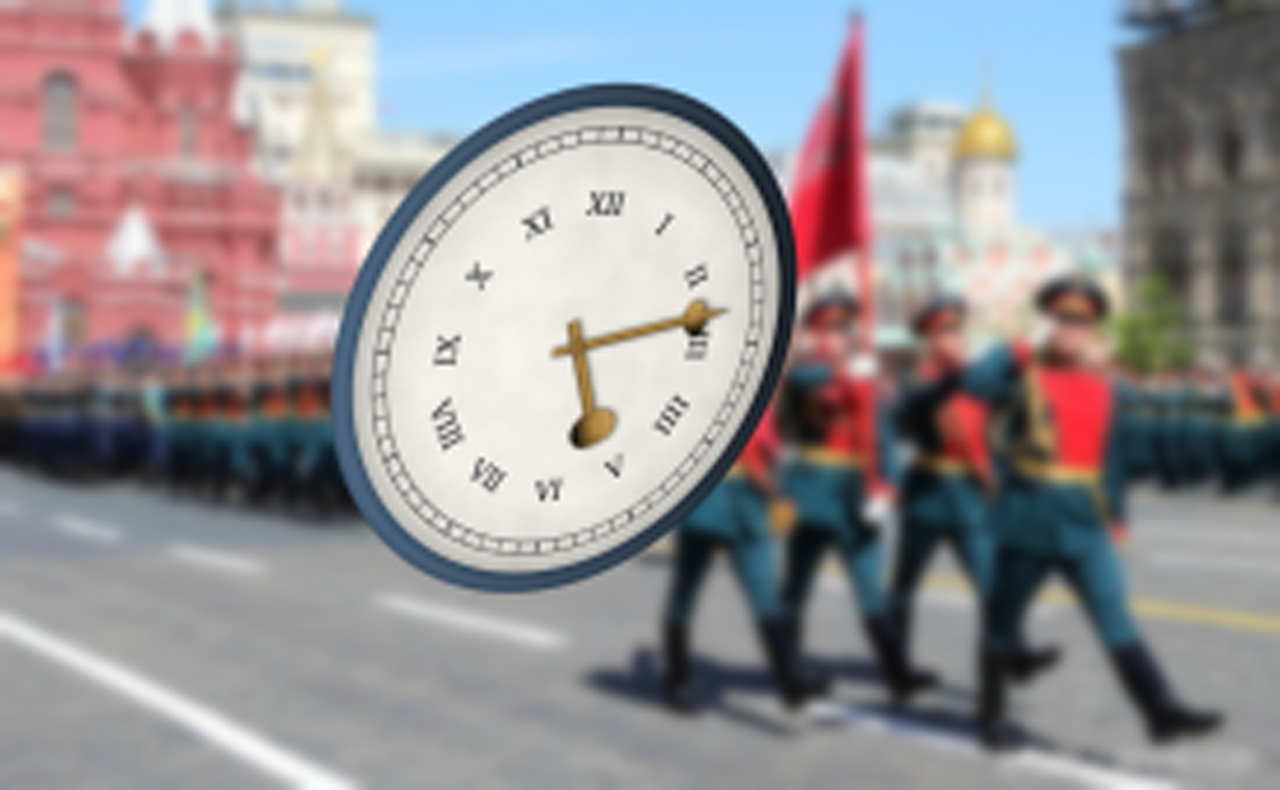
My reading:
**5:13**
